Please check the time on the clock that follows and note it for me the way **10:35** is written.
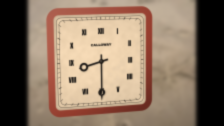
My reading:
**8:30**
